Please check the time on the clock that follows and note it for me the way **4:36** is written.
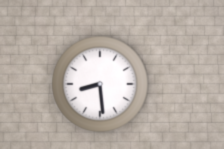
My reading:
**8:29**
